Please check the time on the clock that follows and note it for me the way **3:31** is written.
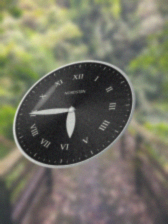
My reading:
**5:45**
